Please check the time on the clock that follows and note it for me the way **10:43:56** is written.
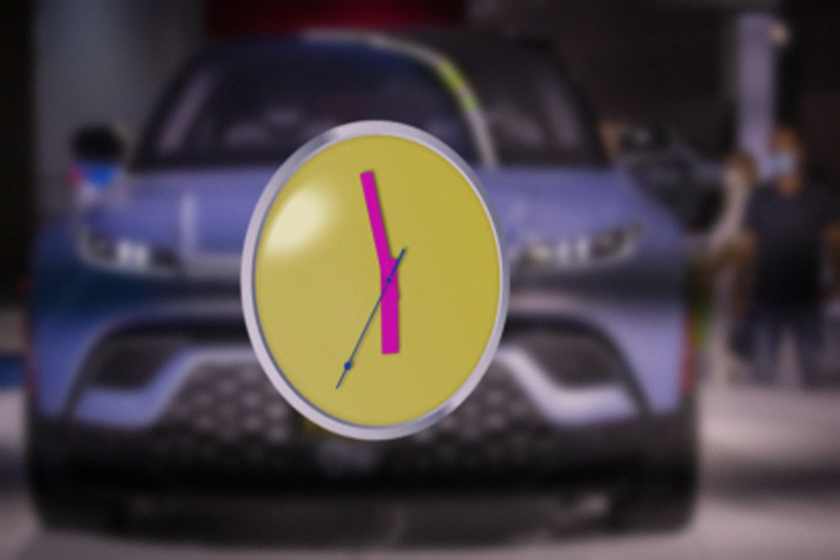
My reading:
**5:57:35**
